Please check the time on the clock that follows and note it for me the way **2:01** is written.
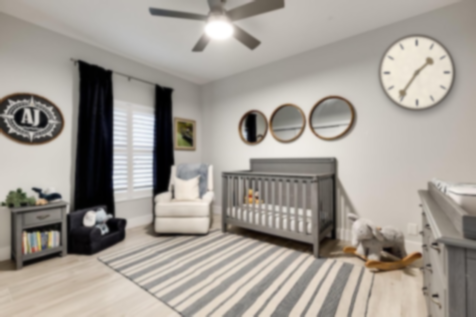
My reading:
**1:36**
